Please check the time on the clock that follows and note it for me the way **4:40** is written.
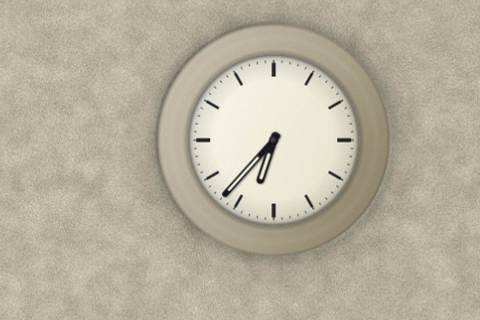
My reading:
**6:37**
